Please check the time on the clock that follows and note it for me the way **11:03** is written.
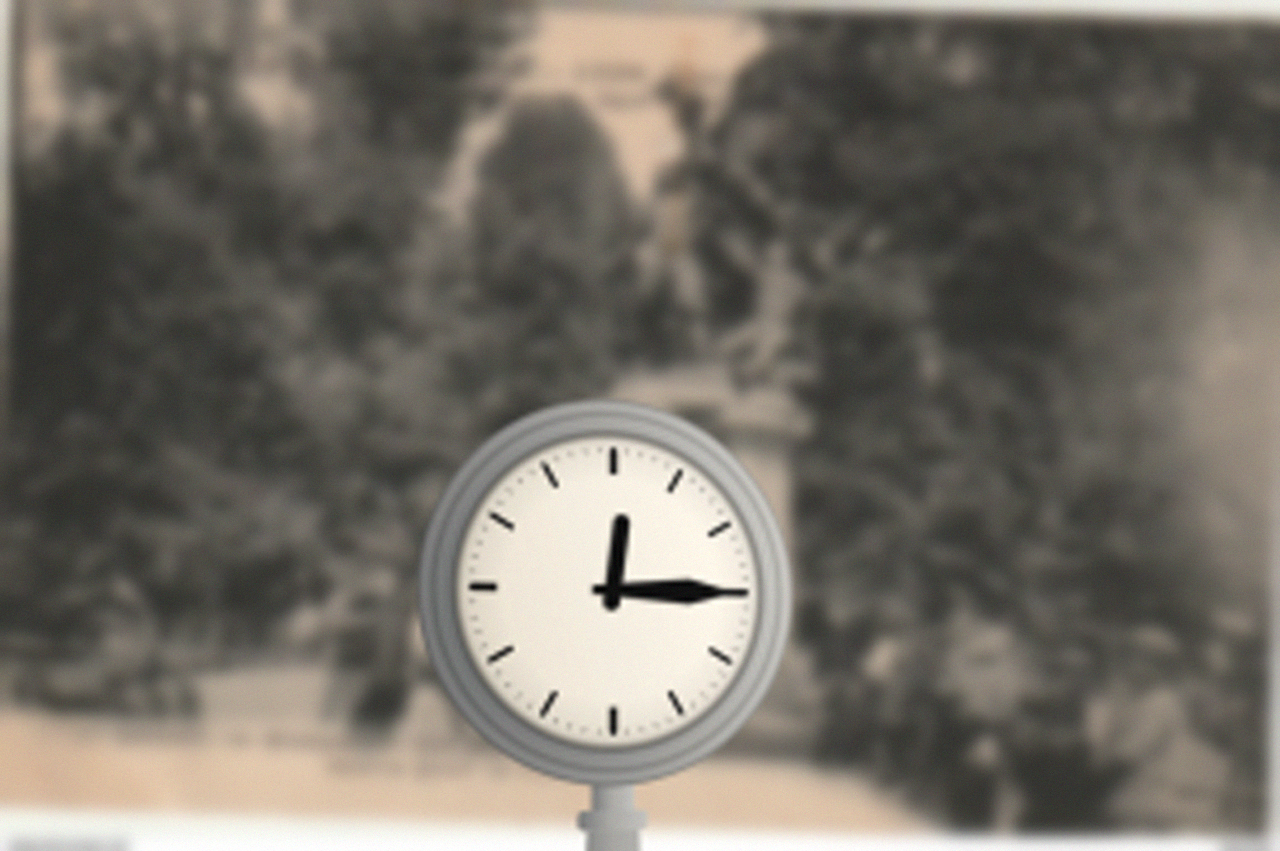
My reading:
**12:15**
